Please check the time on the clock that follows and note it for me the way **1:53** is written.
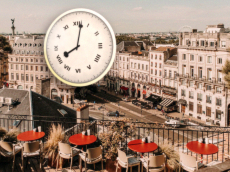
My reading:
**8:02**
